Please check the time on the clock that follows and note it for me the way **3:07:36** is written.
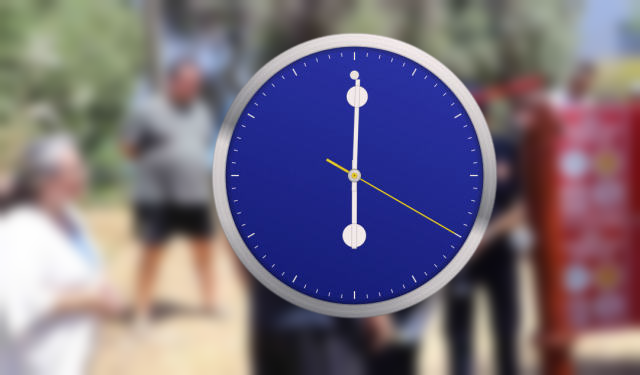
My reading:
**6:00:20**
